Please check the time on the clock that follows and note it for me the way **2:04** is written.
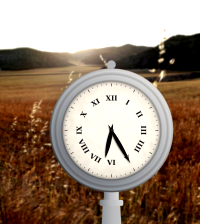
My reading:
**6:25**
